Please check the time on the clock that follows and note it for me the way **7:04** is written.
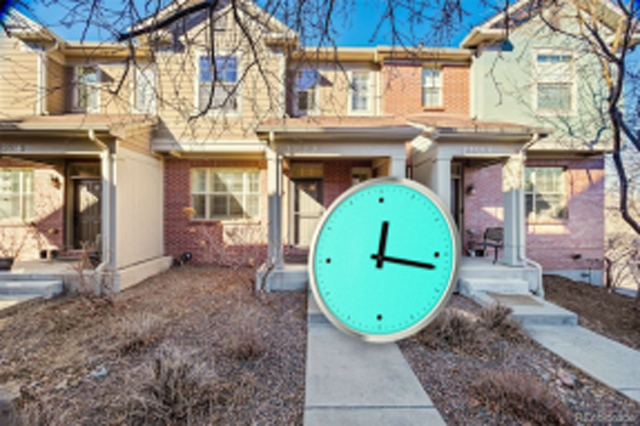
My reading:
**12:17**
